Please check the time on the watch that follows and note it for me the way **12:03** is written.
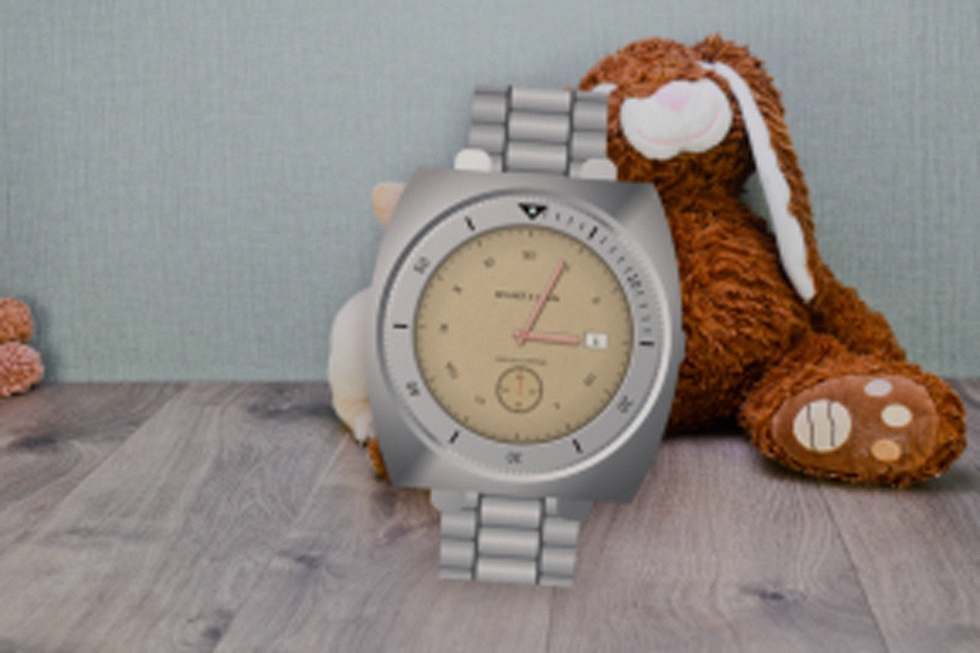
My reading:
**3:04**
